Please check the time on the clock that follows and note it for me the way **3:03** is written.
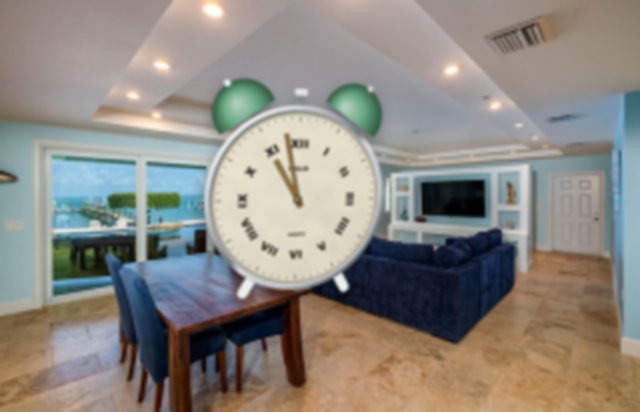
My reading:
**10:58**
